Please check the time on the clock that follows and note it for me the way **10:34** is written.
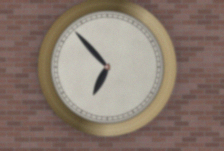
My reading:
**6:53**
